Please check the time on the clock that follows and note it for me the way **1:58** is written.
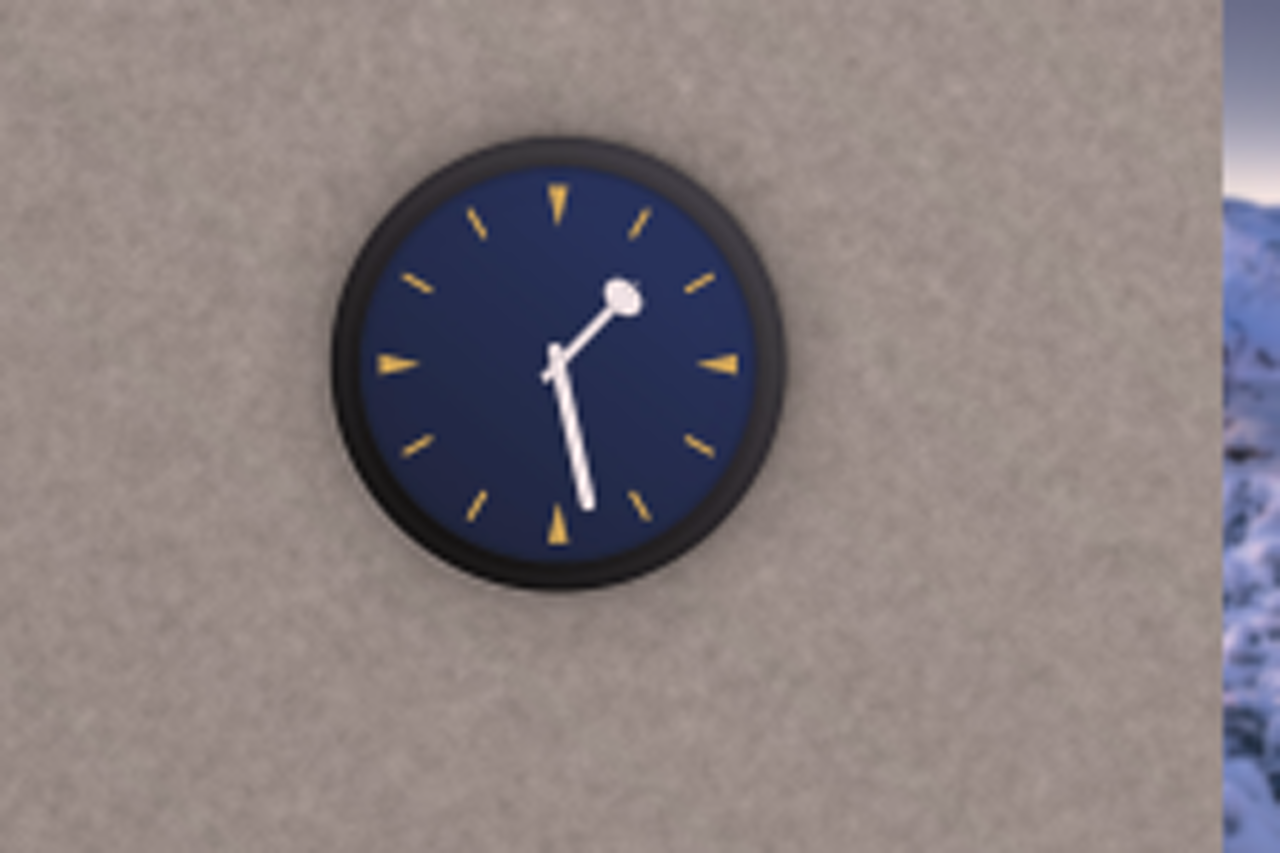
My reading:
**1:28**
